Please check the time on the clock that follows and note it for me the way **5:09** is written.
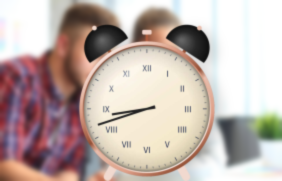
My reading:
**8:42**
